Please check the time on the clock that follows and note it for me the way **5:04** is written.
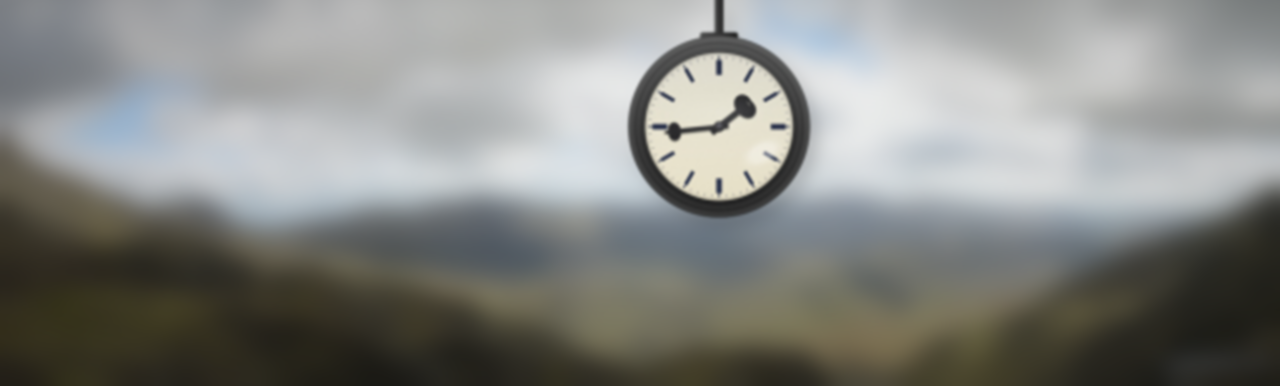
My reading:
**1:44**
